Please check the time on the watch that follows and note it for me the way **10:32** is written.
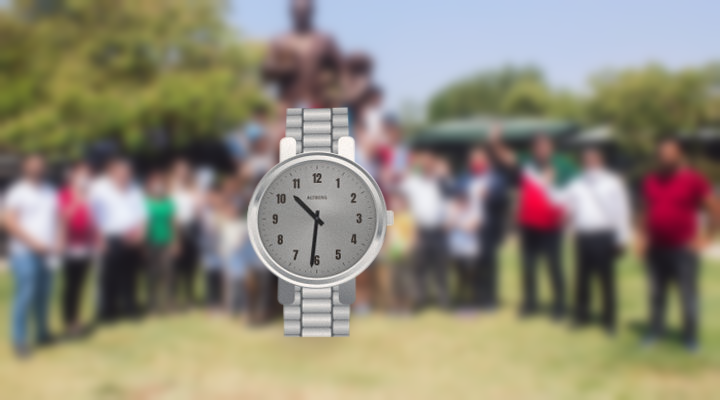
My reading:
**10:31**
